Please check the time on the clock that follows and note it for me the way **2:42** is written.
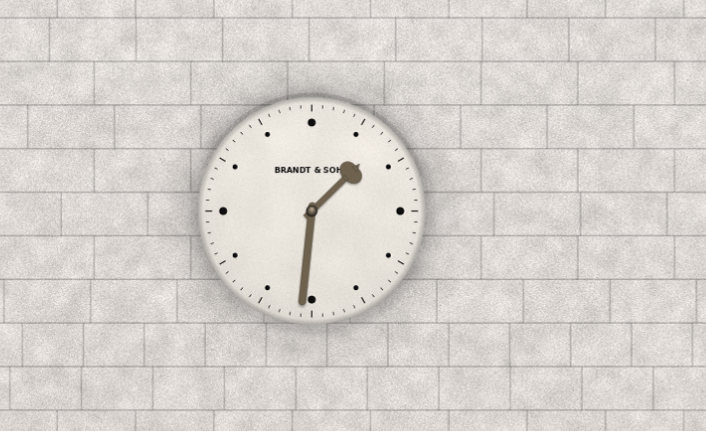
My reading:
**1:31**
